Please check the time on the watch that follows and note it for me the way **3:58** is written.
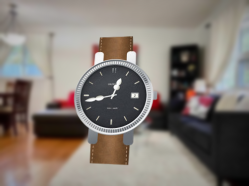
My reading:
**12:43**
